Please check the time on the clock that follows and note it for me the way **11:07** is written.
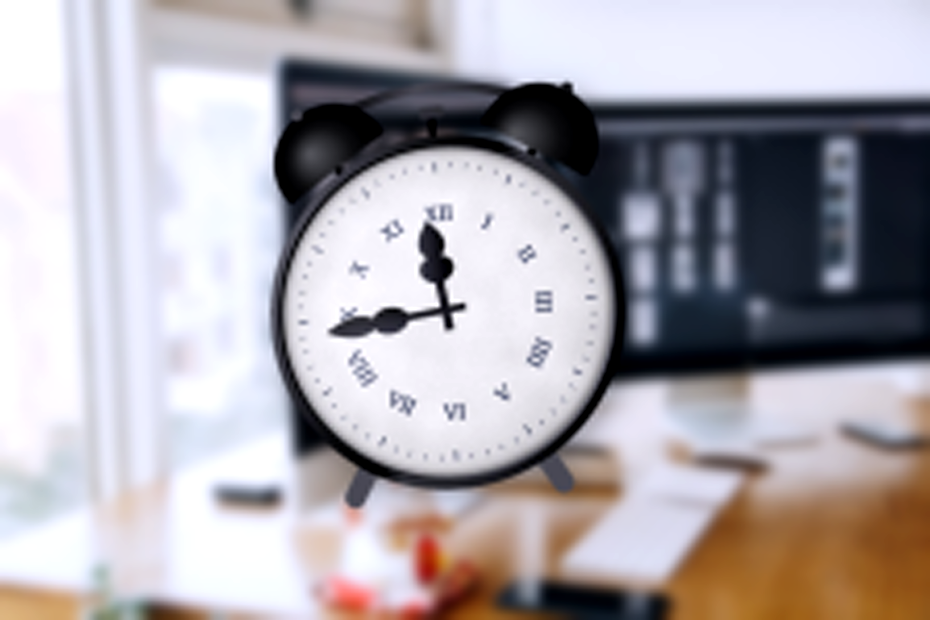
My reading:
**11:44**
